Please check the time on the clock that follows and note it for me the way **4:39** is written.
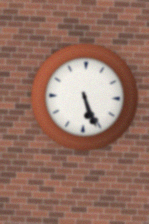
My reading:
**5:26**
